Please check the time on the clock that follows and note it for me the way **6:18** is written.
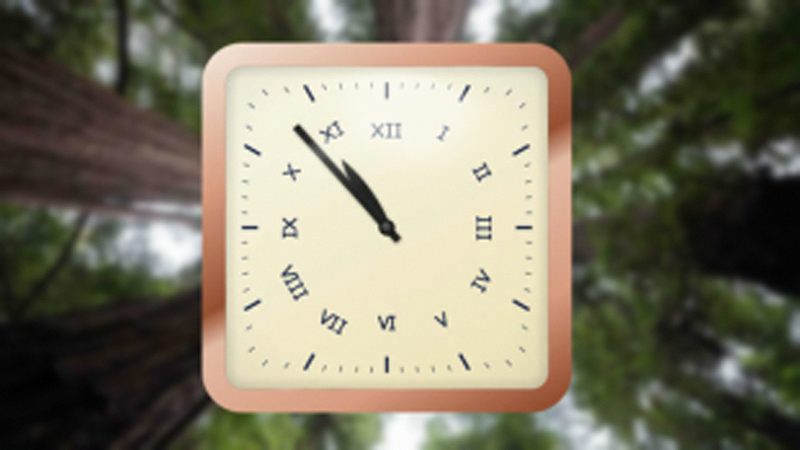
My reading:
**10:53**
